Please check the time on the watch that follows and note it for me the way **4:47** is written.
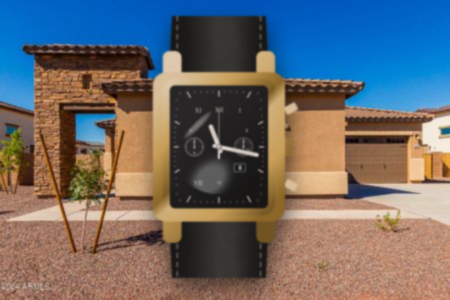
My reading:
**11:17**
